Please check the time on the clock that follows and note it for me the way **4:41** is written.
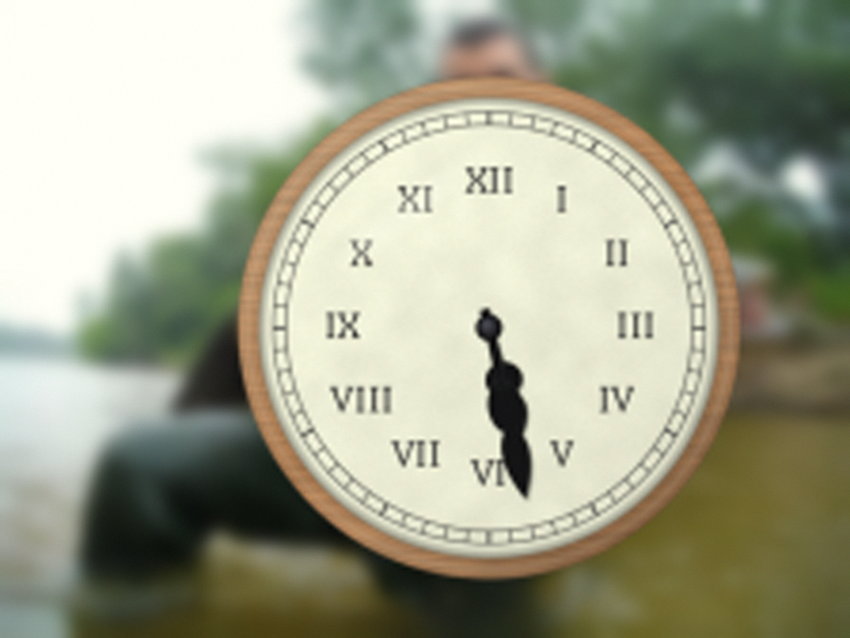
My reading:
**5:28**
